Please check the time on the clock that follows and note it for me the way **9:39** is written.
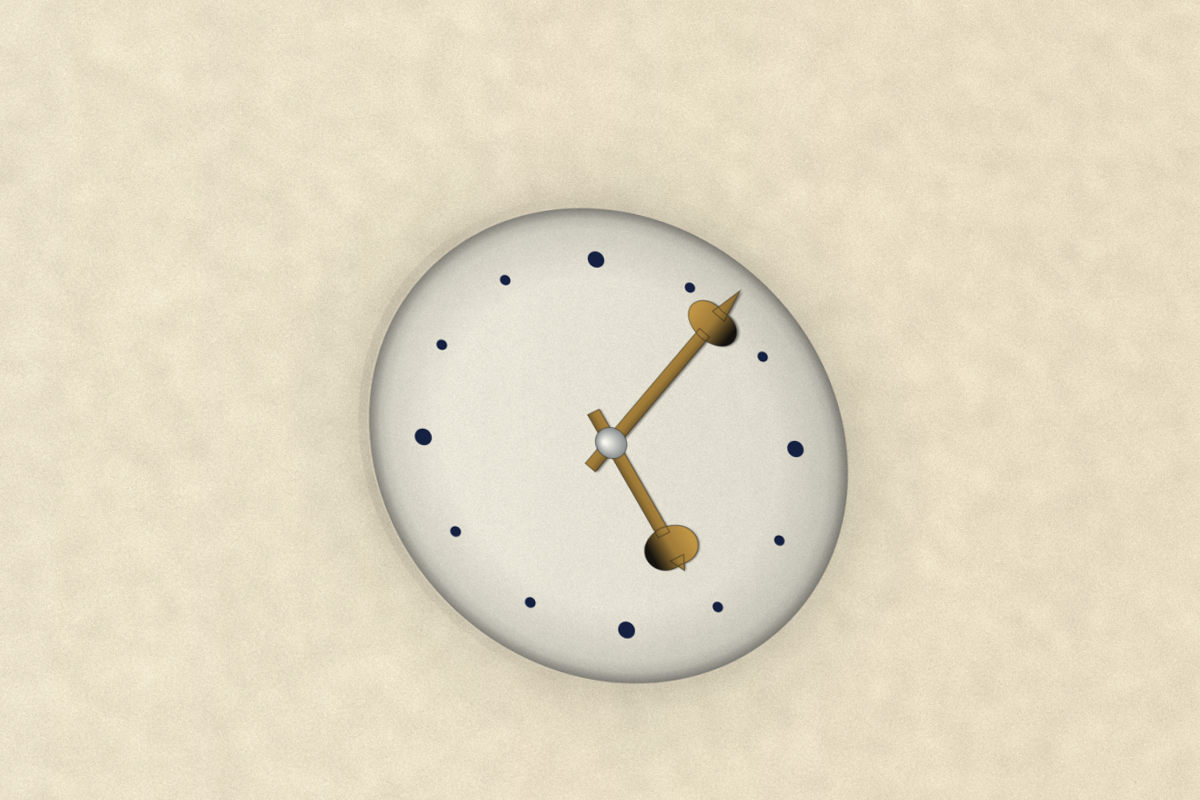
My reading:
**5:07**
